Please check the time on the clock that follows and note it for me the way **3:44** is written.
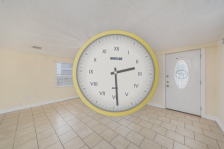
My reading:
**2:29**
